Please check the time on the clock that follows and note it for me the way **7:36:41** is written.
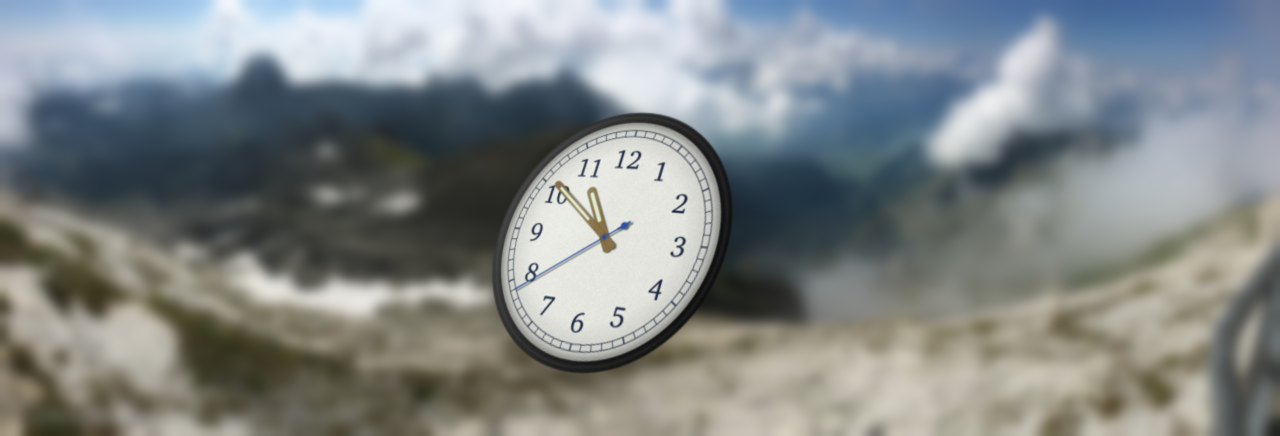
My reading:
**10:50:39**
